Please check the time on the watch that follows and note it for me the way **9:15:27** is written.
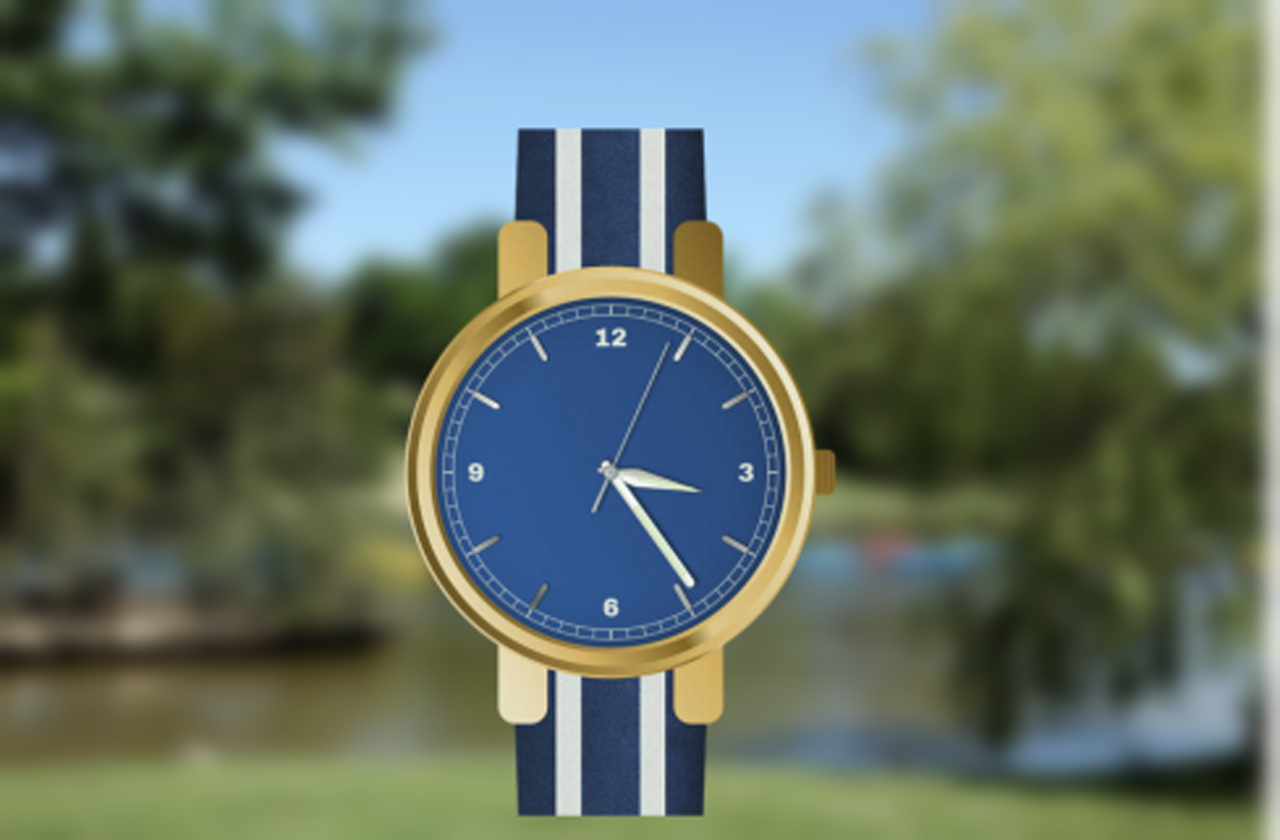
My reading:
**3:24:04**
